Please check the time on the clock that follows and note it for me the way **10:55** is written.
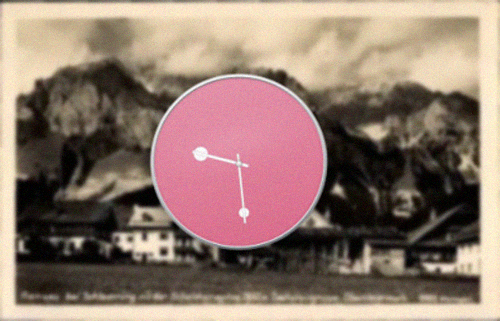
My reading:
**9:29**
